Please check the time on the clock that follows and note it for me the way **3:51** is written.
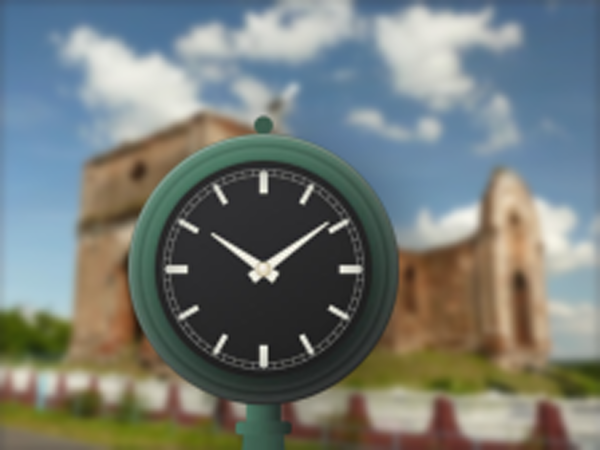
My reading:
**10:09**
